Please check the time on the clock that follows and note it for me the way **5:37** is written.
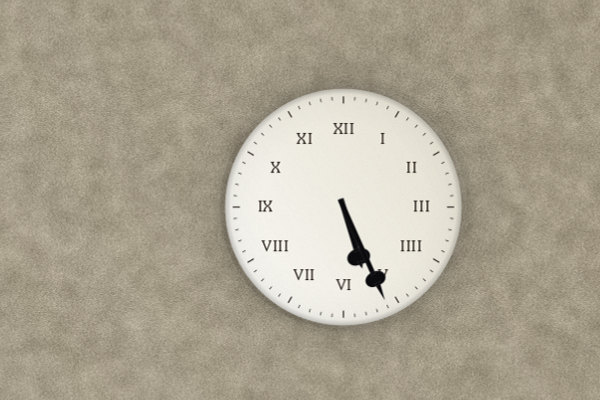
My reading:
**5:26**
